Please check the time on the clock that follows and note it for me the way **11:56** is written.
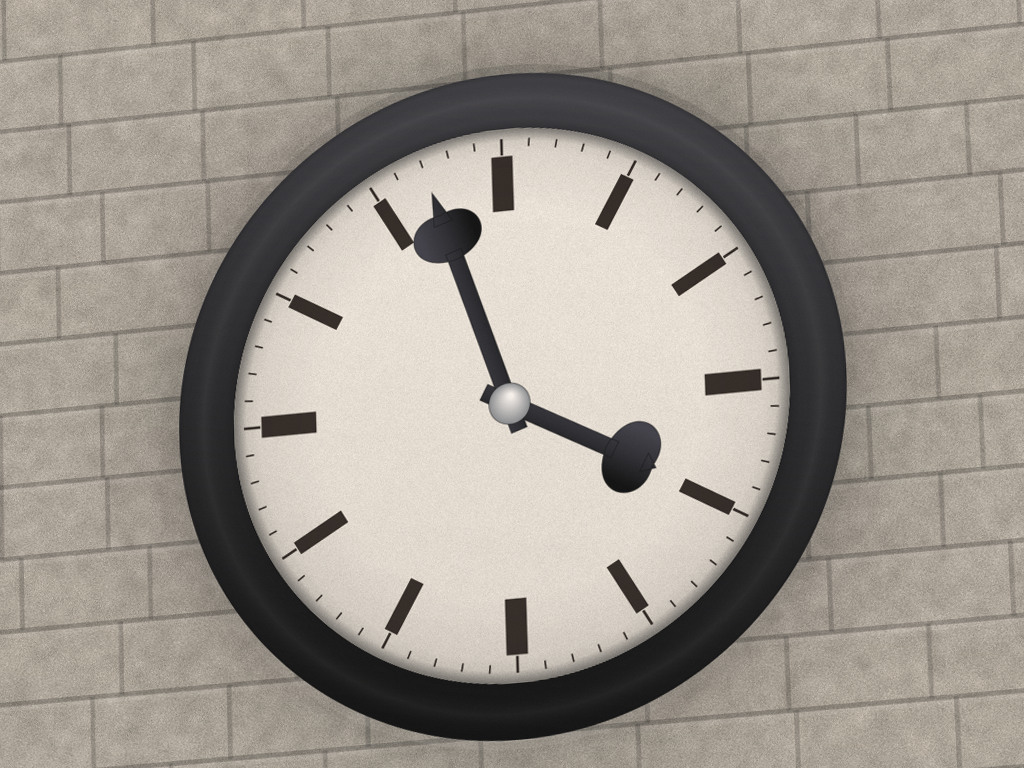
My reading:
**3:57**
